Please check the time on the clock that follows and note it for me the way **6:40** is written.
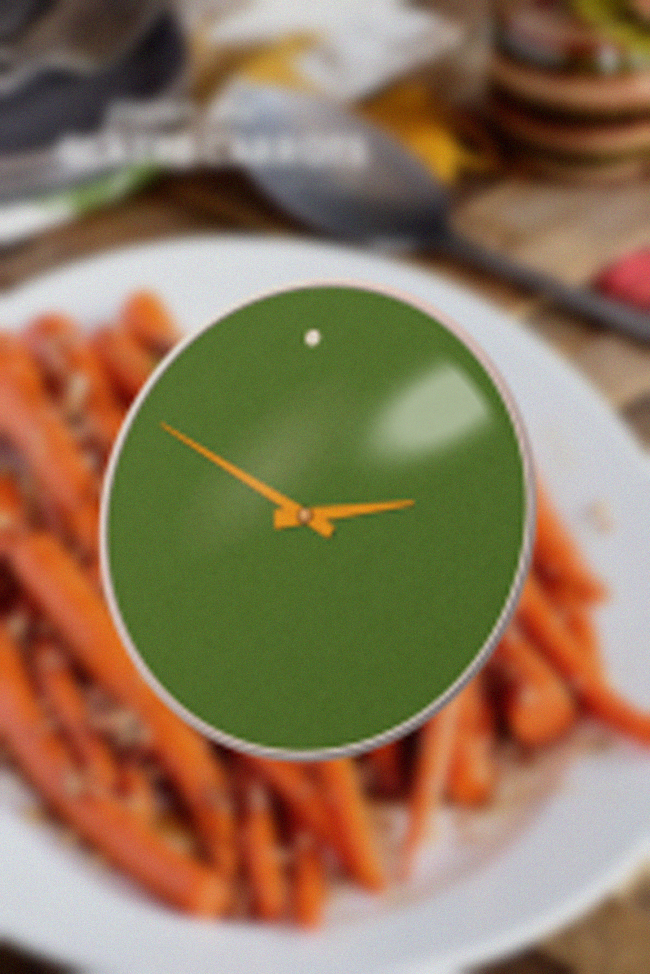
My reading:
**2:50**
